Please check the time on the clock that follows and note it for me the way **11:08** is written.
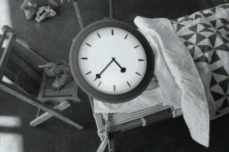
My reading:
**4:37**
